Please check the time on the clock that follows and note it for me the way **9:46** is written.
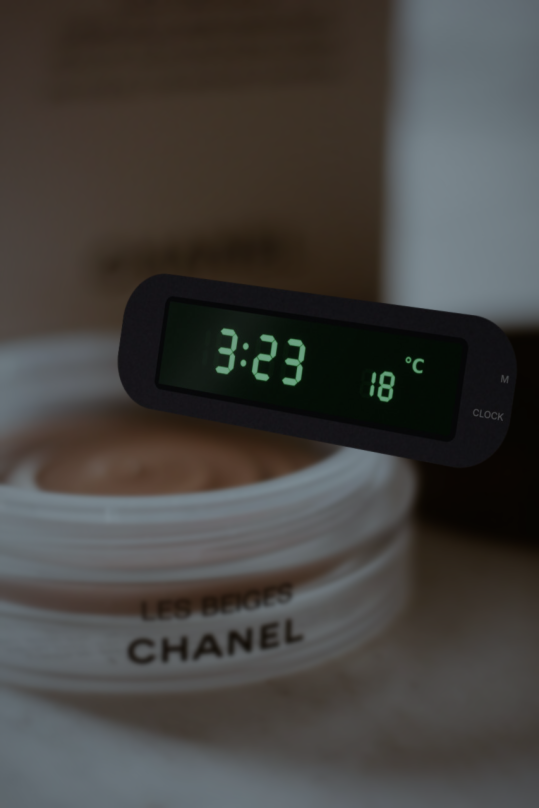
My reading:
**3:23**
